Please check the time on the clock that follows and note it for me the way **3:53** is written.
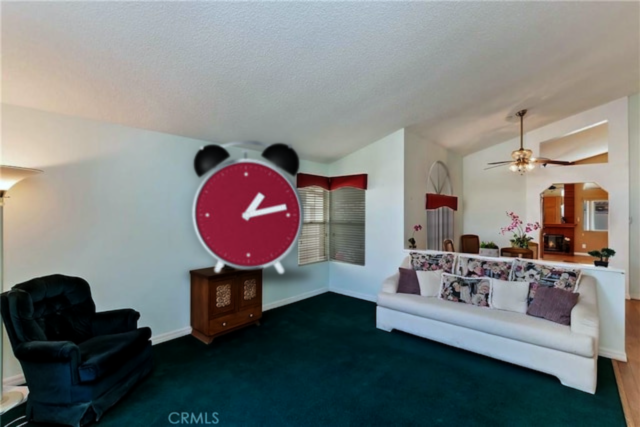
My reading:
**1:13**
